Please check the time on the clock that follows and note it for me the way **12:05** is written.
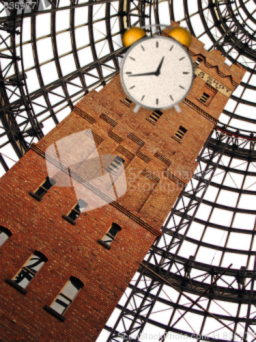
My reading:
**12:44**
